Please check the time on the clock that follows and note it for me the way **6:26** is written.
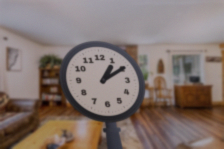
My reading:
**1:10**
